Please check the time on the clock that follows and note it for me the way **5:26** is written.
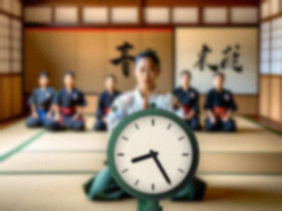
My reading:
**8:25**
